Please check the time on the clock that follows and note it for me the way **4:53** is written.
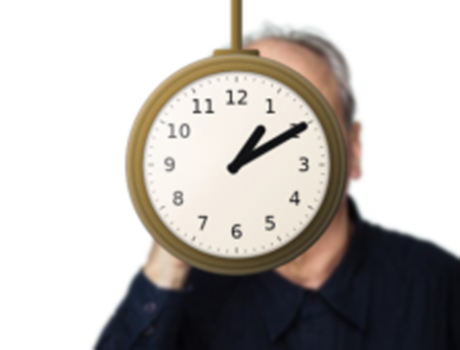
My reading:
**1:10**
